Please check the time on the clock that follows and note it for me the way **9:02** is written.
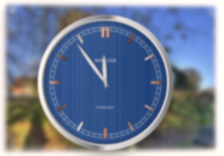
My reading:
**11:54**
